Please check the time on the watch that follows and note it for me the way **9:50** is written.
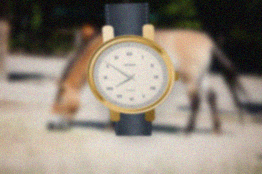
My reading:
**7:51**
